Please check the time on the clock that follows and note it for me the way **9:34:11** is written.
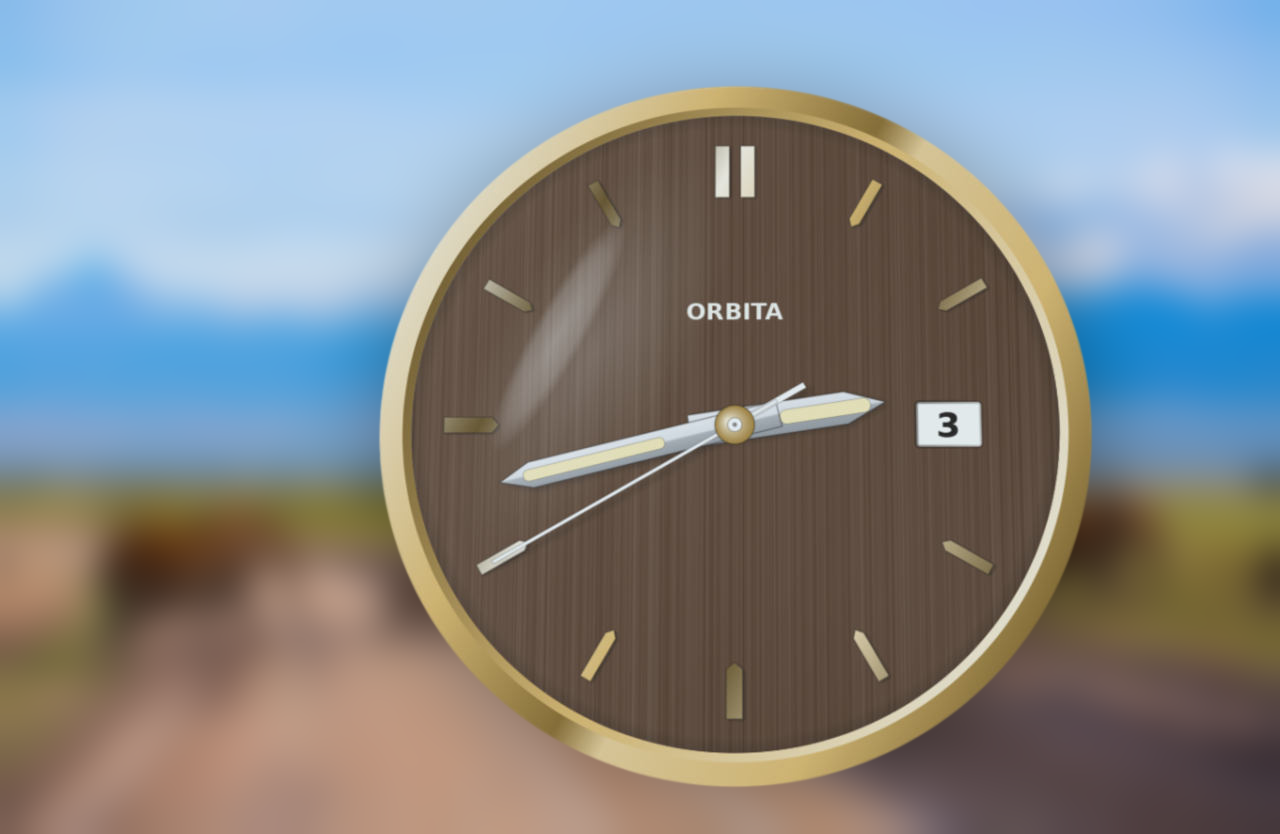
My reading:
**2:42:40**
